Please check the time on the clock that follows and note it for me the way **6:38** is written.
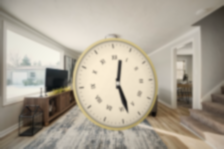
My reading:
**12:28**
